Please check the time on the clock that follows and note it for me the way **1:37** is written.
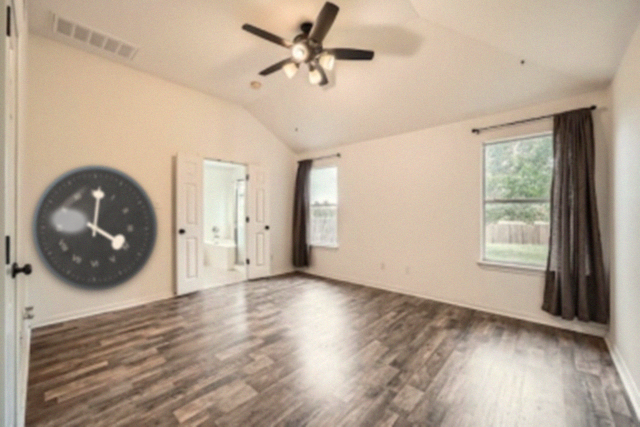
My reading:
**4:01**
